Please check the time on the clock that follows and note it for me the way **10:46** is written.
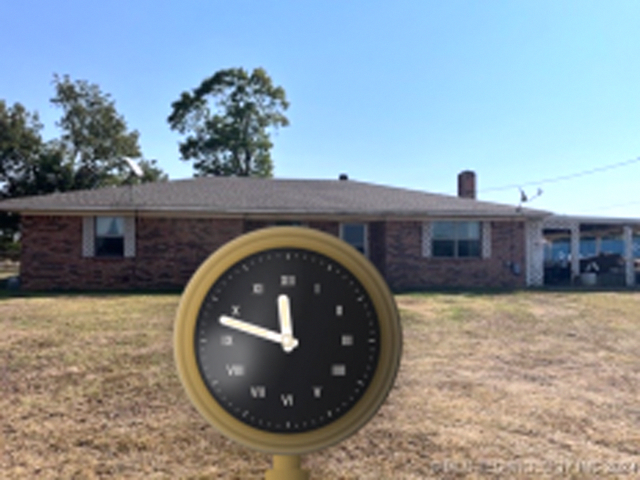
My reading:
**11:48**
